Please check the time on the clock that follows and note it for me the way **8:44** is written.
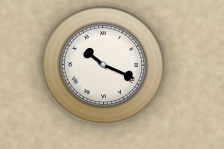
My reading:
**10:19**
